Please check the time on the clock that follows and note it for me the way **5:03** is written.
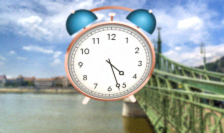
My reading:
**4:27**
